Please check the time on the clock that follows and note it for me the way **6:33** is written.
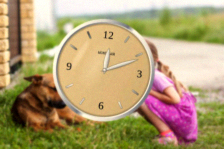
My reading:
**12:11**
